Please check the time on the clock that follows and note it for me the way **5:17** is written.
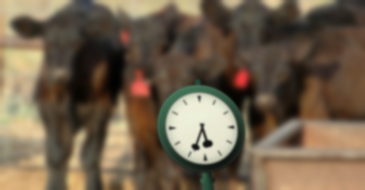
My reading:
**5:34**
